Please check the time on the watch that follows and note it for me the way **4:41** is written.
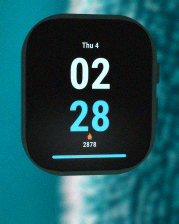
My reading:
**2:28**
